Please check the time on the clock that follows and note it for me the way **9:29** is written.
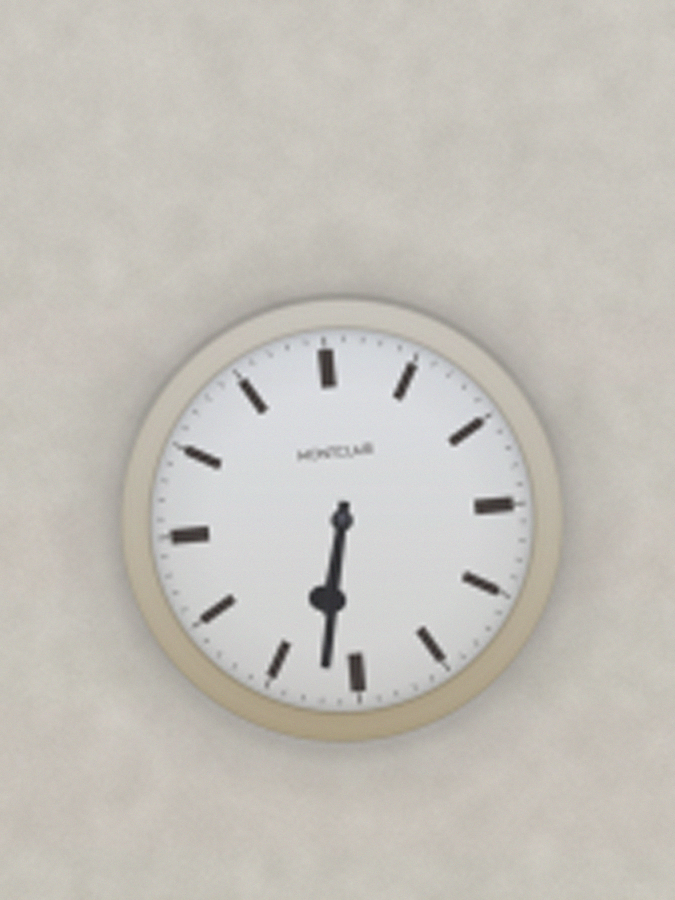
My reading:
**6:32**
